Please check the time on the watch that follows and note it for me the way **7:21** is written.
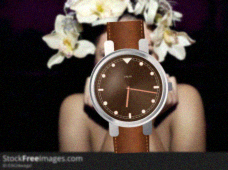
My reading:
**6:17**
